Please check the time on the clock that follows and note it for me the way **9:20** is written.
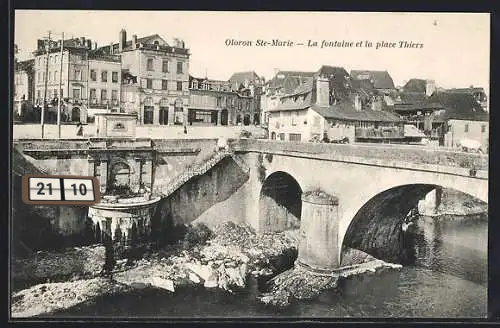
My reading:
**21:10**
